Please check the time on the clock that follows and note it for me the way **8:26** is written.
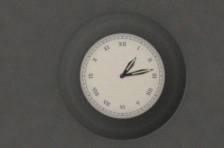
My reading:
**1:13**
